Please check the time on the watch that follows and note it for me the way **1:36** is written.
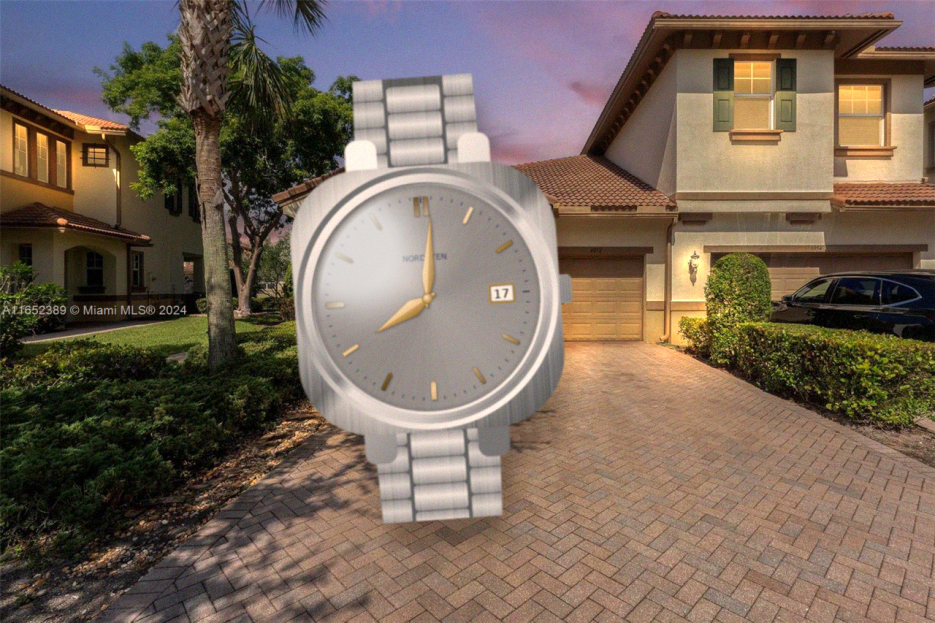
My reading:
**8:01**
